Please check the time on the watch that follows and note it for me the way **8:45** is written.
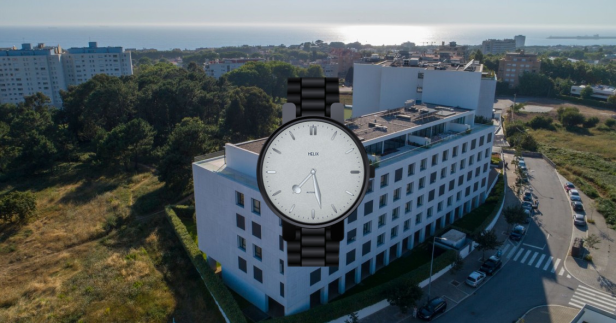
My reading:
**7:28**
